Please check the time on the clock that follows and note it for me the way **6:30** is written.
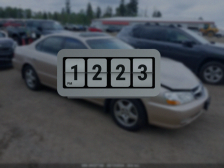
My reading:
**12:23**
